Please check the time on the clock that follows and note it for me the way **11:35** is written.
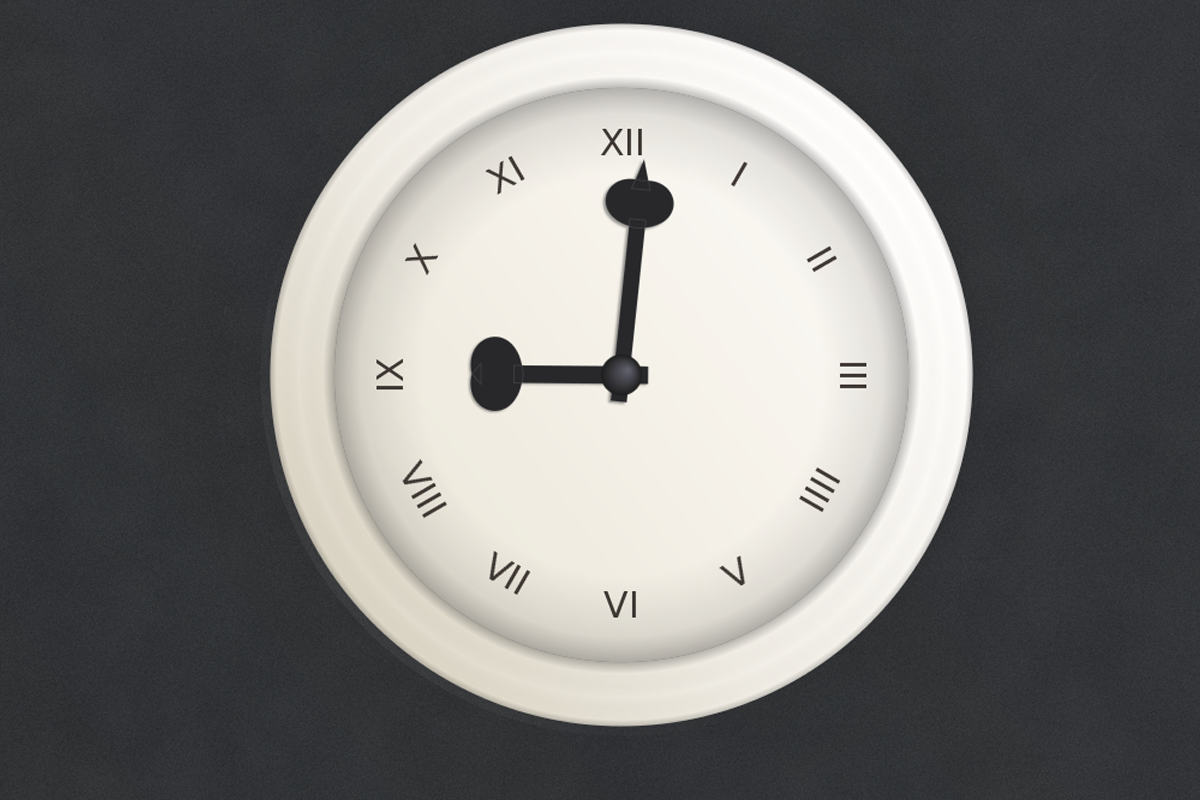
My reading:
**9:01**
